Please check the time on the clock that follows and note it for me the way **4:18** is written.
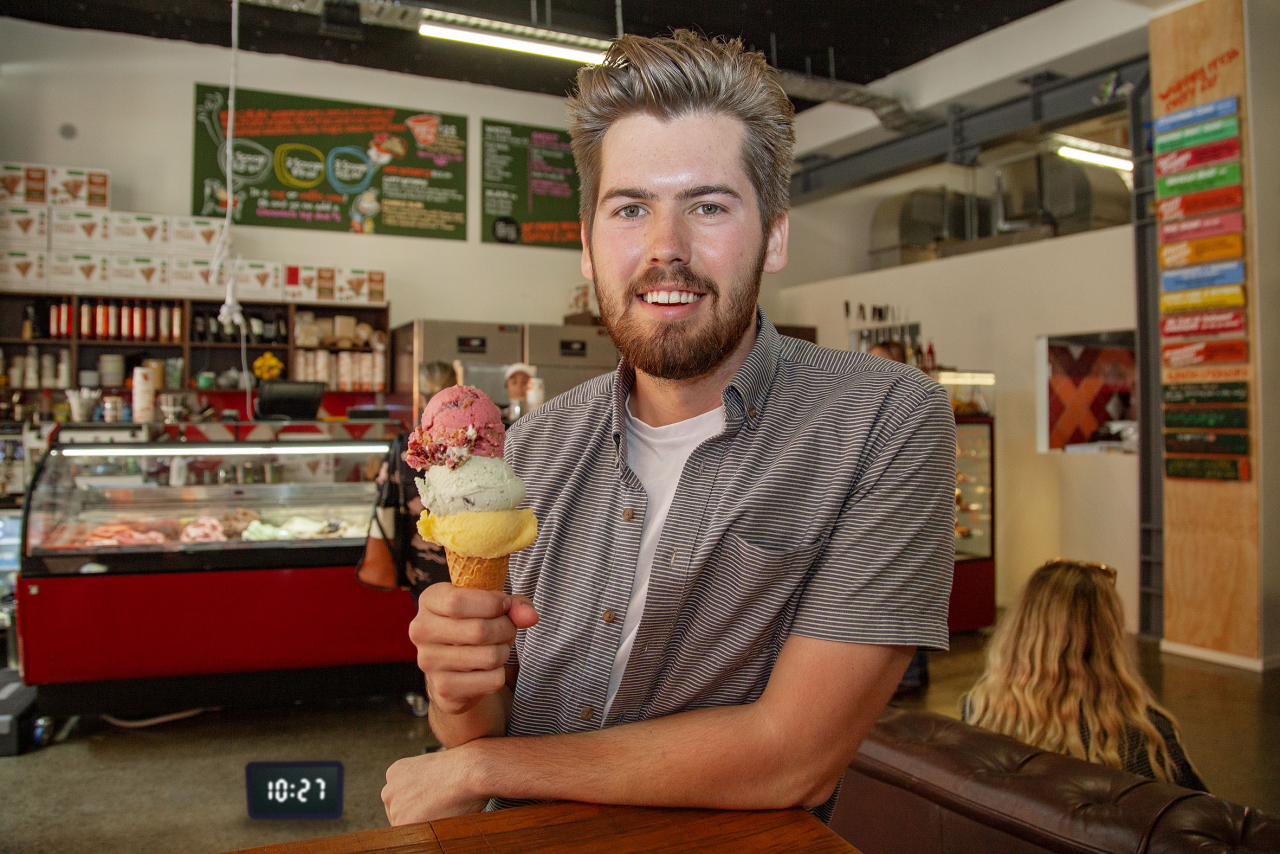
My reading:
**10:27**
